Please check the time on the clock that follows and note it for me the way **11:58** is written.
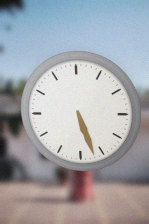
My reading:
**5:27**
